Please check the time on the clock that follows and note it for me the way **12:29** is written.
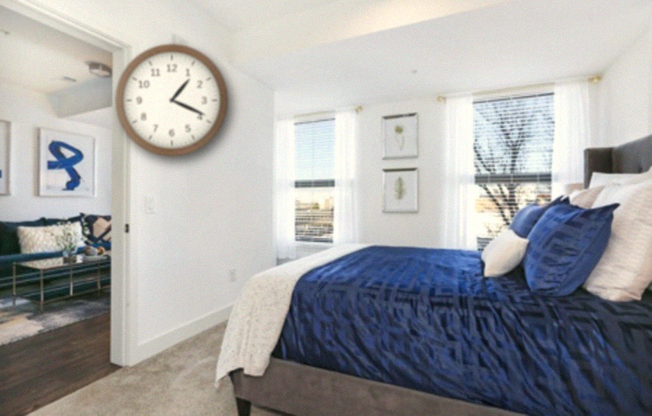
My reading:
**1:19**
